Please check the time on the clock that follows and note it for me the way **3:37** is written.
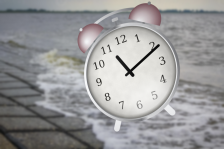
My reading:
**11:11**
